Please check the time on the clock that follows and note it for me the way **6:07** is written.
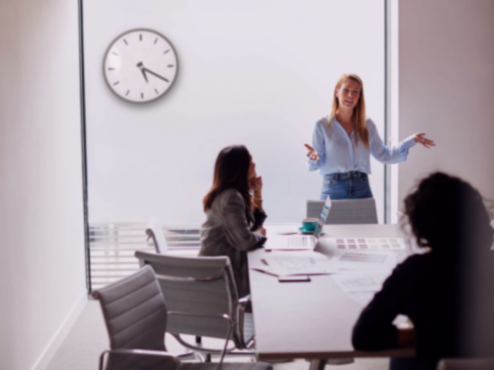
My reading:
**5:20**
